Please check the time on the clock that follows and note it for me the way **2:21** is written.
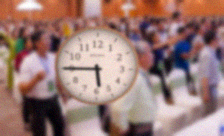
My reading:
**5:45**
